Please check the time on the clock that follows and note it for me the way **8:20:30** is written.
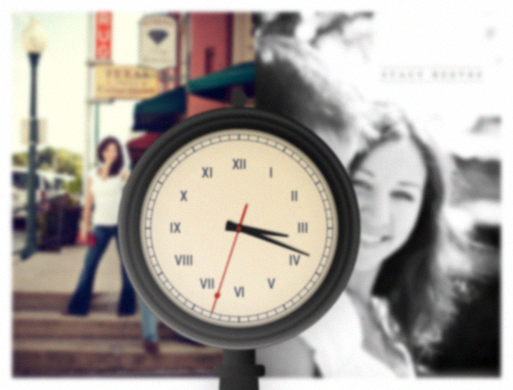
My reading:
**3:18:33**
